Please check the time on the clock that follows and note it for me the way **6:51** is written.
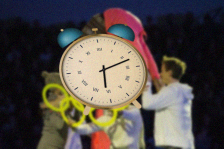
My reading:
**6:12**
